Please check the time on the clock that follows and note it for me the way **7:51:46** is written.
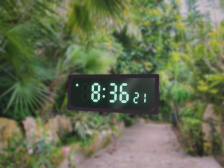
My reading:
**8:36:21**
